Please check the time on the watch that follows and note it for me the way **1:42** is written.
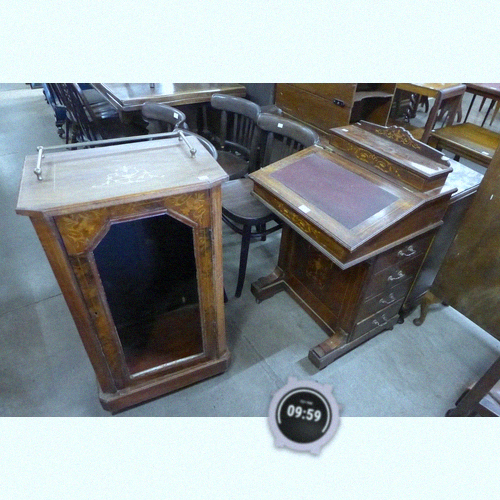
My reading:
**9:59**
